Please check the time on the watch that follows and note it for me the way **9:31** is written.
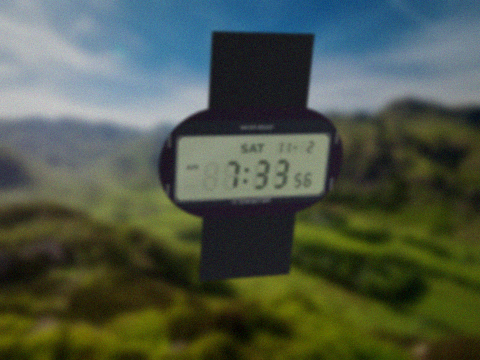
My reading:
**7:33**
